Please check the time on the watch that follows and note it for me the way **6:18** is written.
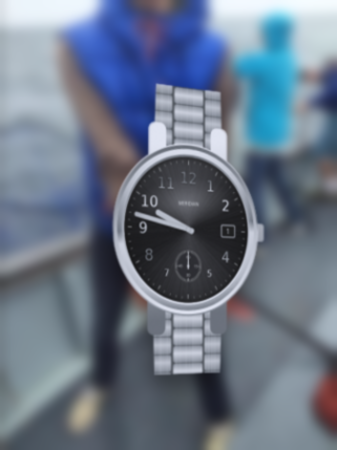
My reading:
**9:47**
